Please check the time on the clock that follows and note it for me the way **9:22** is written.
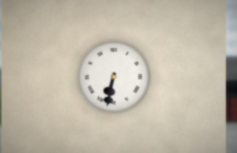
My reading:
**6:32**
